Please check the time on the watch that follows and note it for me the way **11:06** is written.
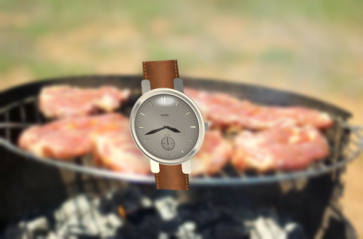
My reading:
**3:42**
